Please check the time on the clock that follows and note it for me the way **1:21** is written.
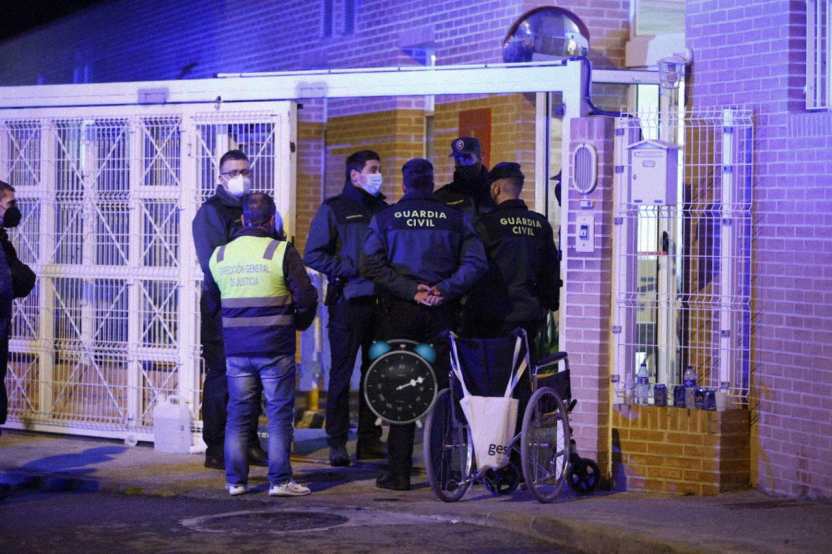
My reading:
**2:11**
